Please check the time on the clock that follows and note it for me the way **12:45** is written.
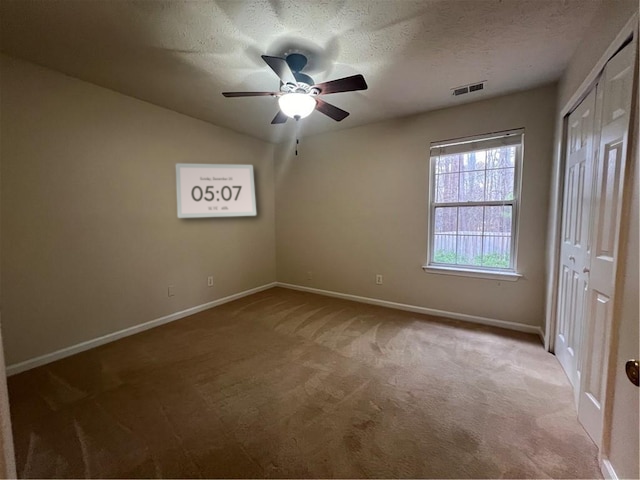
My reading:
**5:07**
